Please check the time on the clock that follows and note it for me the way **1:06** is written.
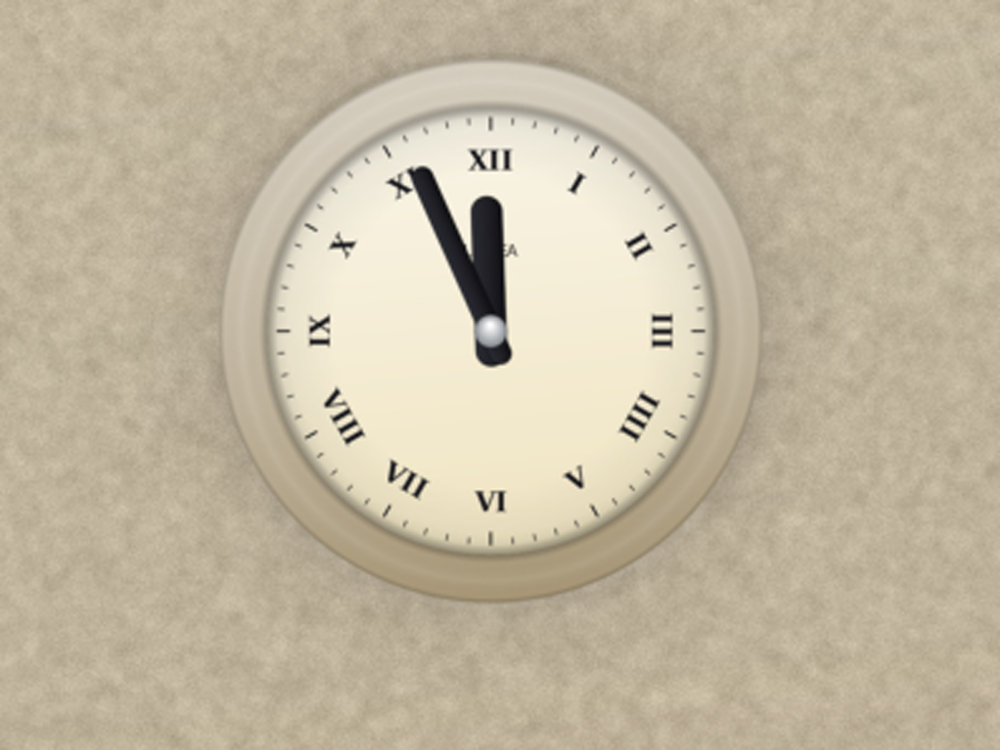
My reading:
**11:56**
